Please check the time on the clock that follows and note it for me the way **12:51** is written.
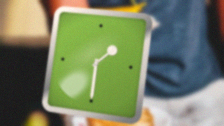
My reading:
**1:30**
